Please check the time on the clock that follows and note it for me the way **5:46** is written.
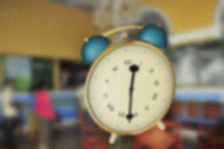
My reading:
**12:32**
